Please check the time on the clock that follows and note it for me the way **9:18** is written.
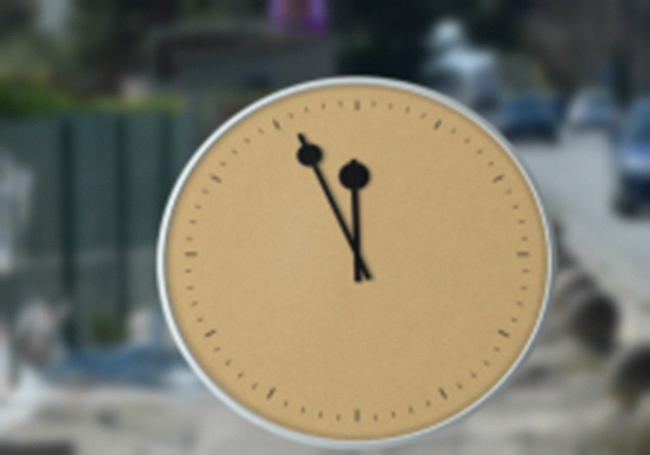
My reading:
**11:56**
